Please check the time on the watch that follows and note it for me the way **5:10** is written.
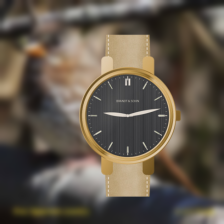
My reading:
**9:13**
